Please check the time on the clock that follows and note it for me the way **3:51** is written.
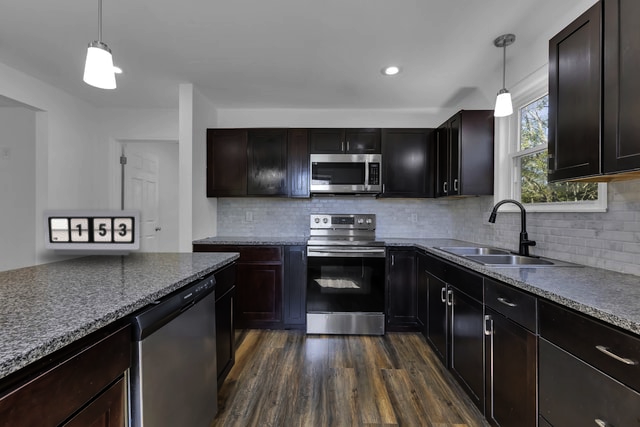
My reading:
**1:53**
